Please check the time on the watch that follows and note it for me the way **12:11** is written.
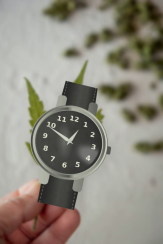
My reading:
**12:49**
